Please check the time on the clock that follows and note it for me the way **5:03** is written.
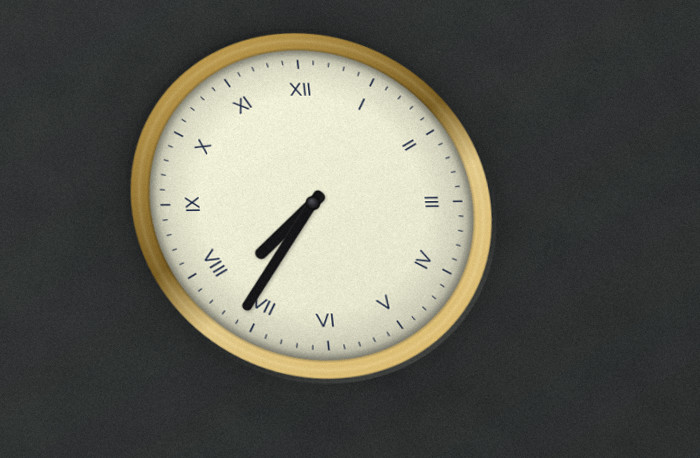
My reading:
**7:36**
